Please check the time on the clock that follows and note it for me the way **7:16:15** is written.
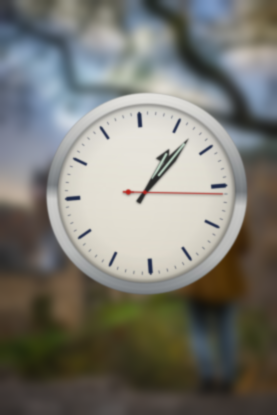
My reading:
**1:07:16**
